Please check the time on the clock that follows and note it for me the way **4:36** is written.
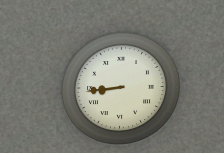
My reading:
**8:44**
